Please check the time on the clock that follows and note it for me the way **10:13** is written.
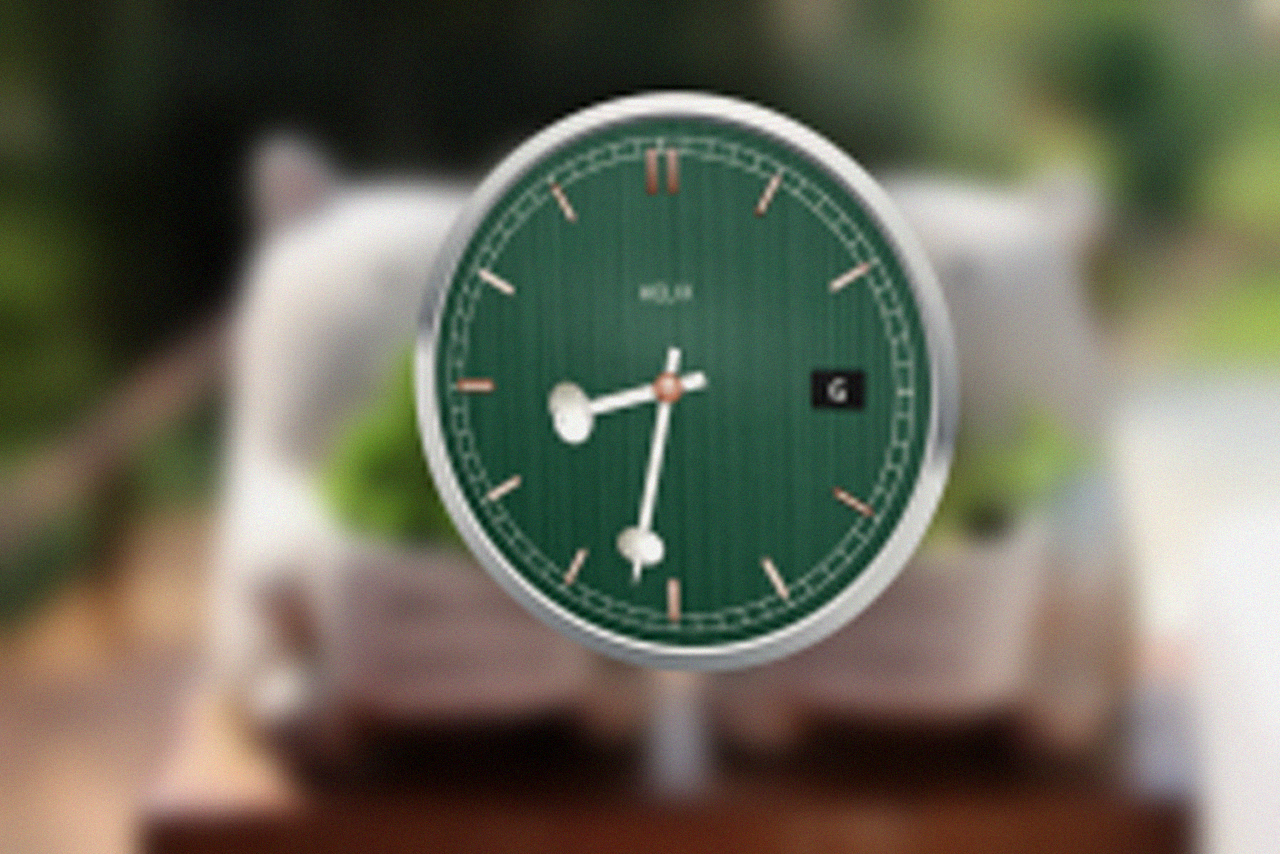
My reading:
**8:32**
